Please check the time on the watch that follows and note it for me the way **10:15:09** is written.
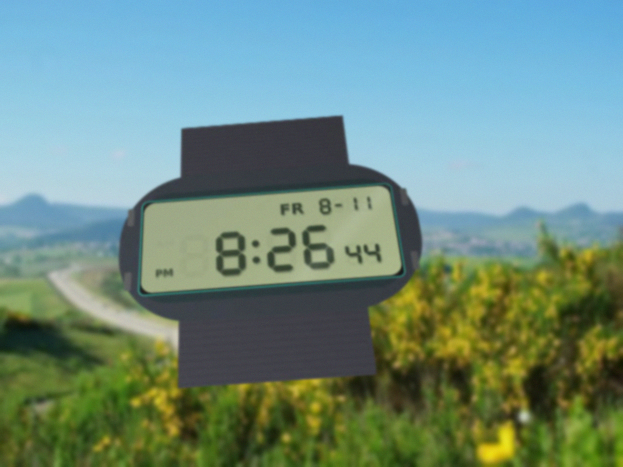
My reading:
**8:26:44**
